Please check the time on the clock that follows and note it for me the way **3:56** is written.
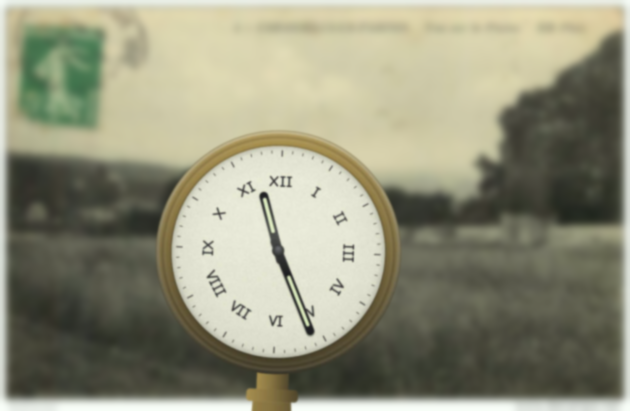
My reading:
**11:26**
